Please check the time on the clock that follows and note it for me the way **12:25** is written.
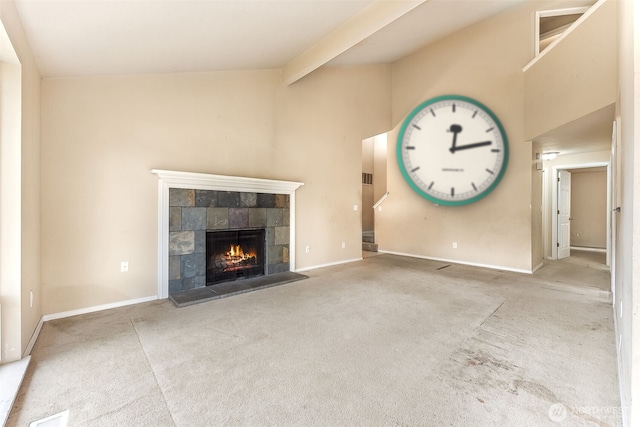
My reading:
**12:13**
